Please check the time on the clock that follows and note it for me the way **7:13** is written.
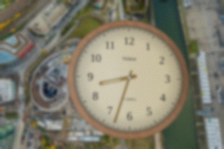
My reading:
**8:33**
